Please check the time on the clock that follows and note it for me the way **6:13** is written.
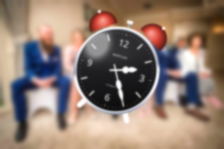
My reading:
**2:25**
